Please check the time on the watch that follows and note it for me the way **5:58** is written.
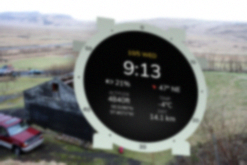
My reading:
**9:13**
